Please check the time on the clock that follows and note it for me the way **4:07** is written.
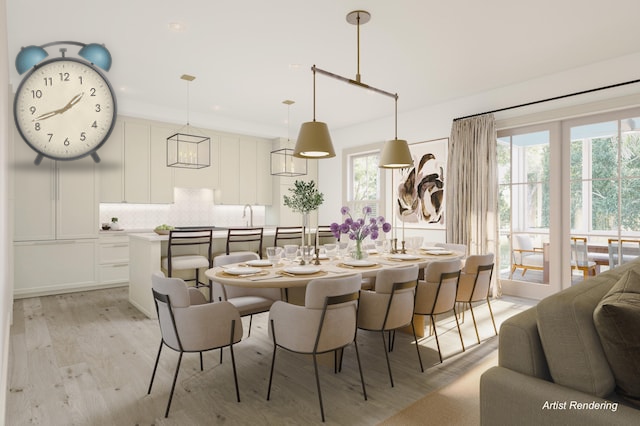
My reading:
**1:42**
